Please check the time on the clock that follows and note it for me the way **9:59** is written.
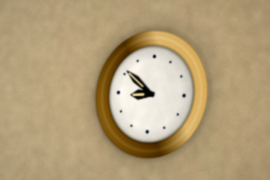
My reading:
**8:51**
